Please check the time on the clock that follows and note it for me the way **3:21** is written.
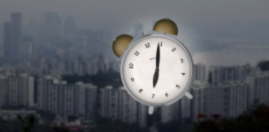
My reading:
**7:04**
